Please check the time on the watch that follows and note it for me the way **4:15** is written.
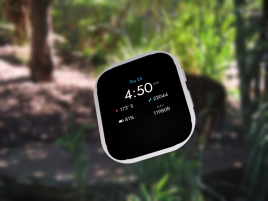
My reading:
**4:50**
